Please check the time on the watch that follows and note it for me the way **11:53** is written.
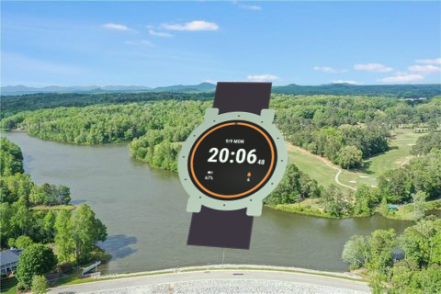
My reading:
**20:06**
